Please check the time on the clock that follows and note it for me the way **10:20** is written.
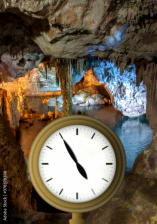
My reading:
**4:55**
